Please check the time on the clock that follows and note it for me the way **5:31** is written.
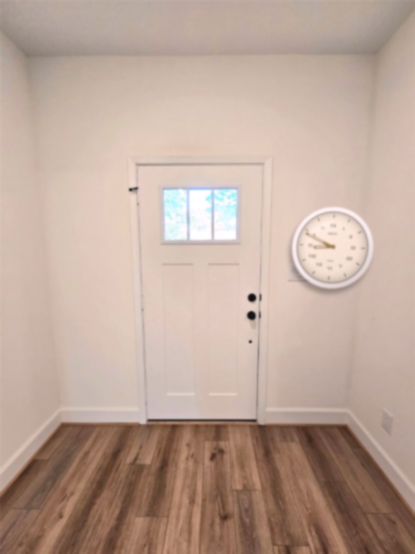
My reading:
**8:49**
